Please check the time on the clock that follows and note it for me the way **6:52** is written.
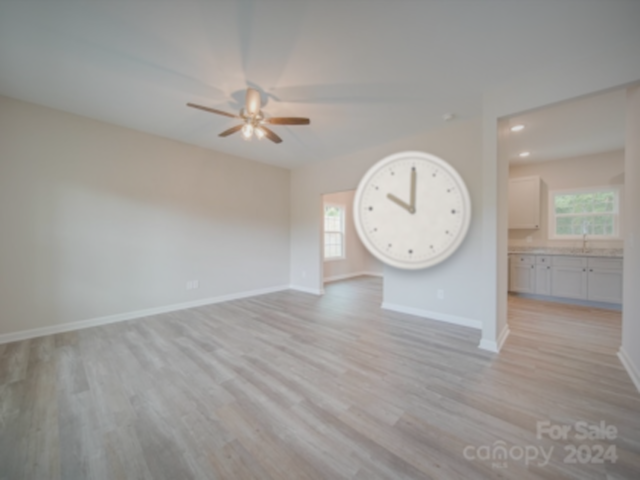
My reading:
**10:00**
